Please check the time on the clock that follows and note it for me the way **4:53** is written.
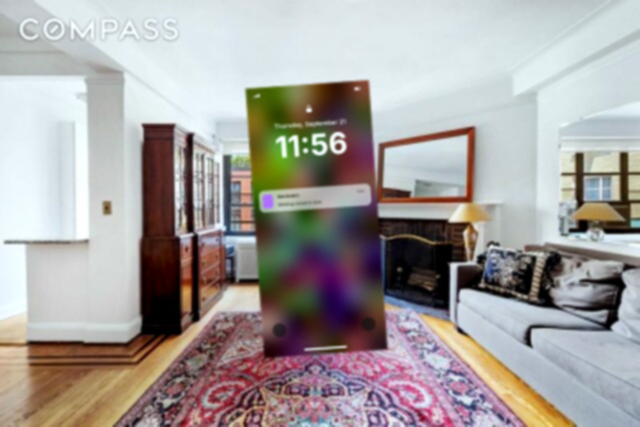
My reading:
**11:56**
